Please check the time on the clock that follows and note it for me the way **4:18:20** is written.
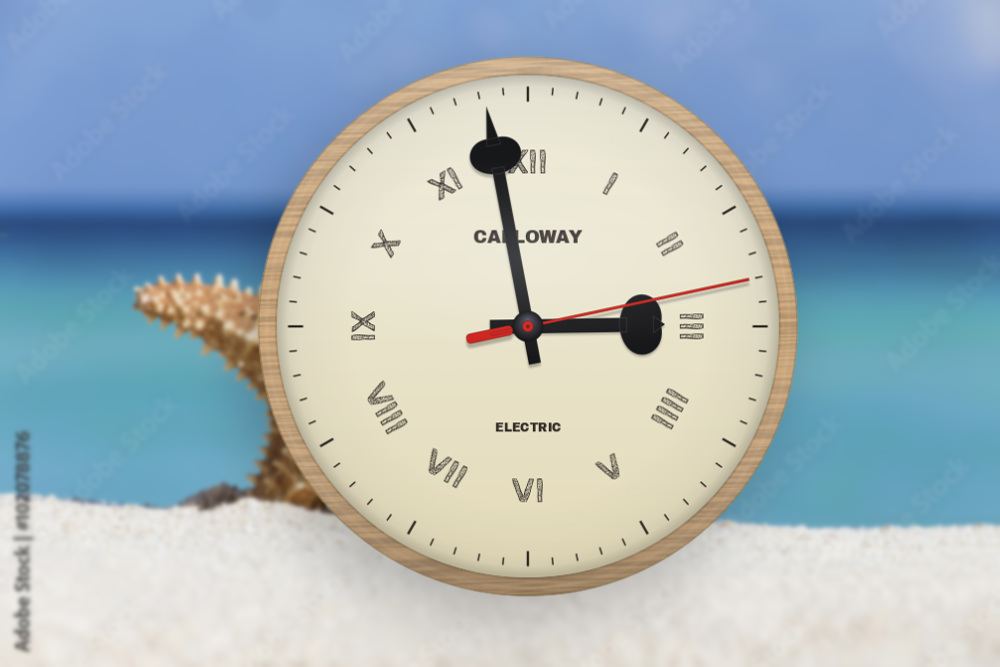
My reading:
**2:58:13**
